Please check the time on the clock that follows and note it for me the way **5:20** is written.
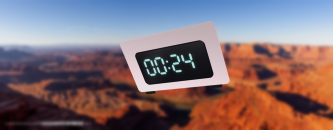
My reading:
**0:24**
